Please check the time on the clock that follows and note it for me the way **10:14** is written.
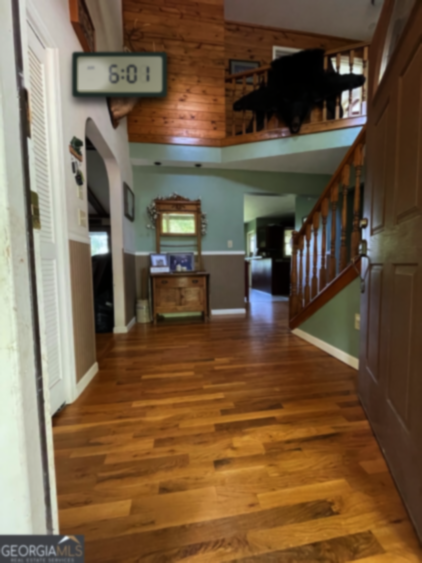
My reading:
**6:01**
